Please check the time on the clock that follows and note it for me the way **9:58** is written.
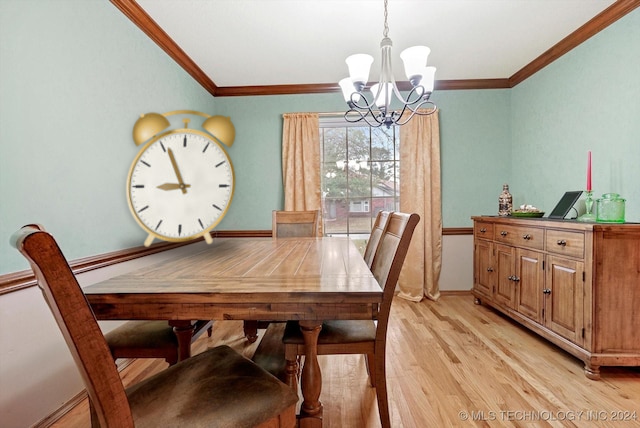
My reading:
**8:56**
